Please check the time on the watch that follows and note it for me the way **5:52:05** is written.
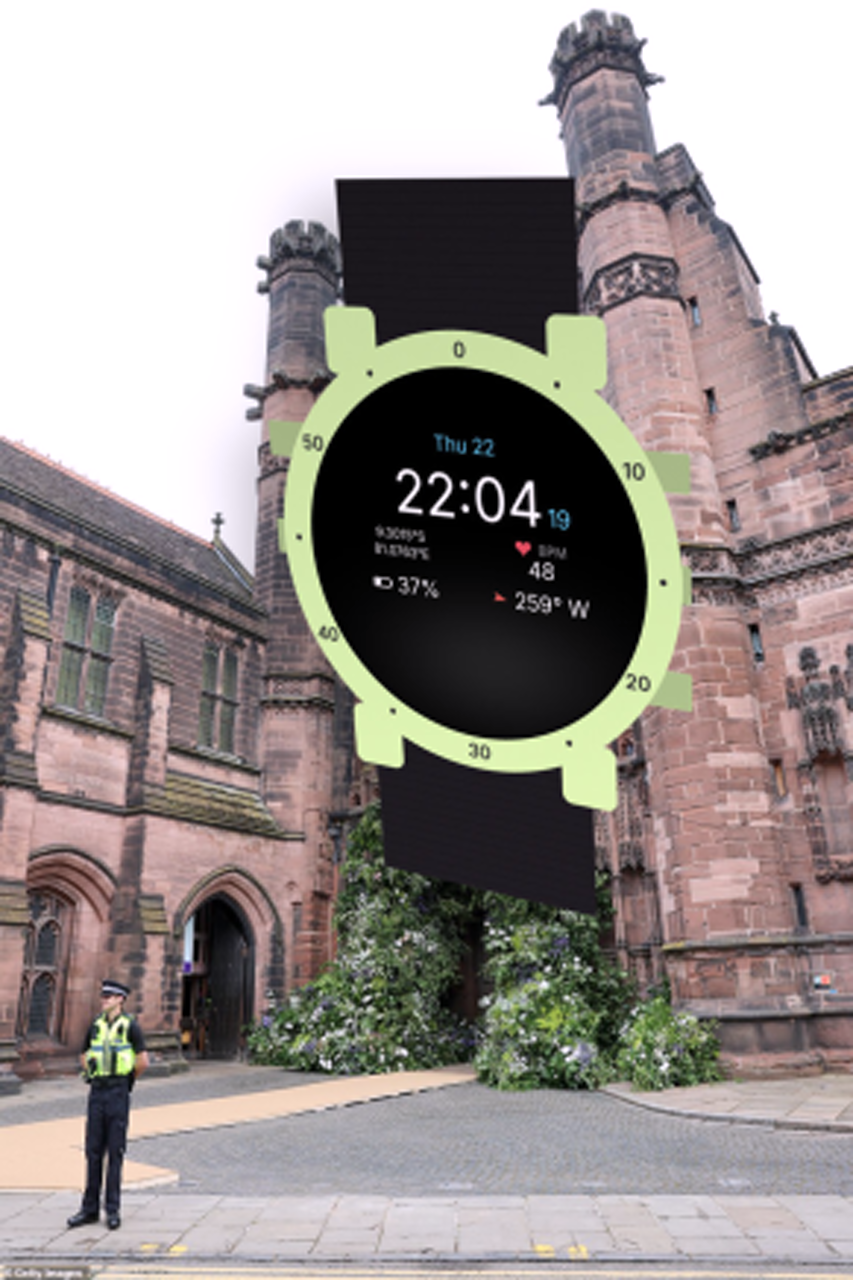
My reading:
**22:04:19**
